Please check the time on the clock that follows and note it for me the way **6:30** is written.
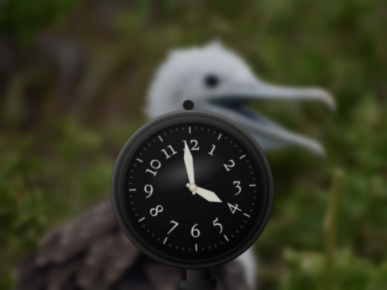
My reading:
**3:59**
